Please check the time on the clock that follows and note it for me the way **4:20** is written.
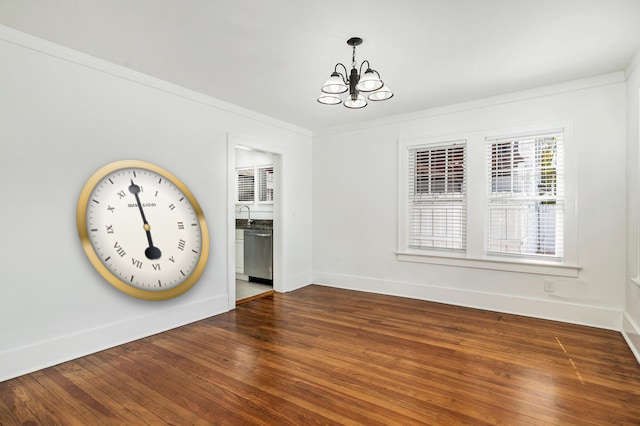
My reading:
**5:59**
